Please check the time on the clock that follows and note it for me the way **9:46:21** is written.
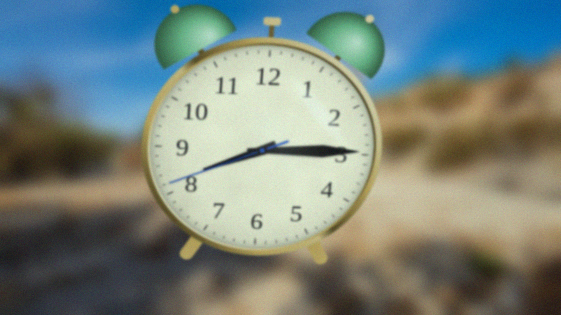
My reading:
**8:14:41**
